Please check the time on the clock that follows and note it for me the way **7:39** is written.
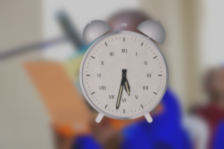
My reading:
**5:32**
